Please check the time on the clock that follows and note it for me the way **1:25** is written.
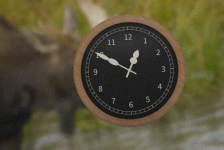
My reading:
**12:50**
